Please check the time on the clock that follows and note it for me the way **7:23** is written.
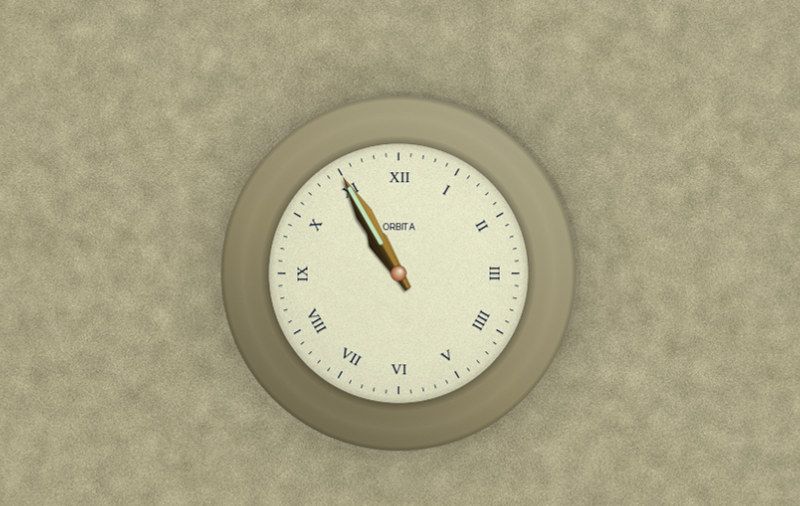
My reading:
**10:55**
